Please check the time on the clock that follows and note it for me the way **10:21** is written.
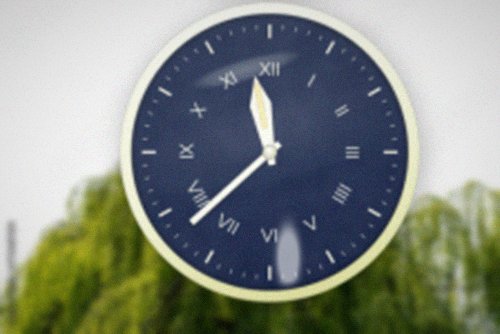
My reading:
**11:38**
